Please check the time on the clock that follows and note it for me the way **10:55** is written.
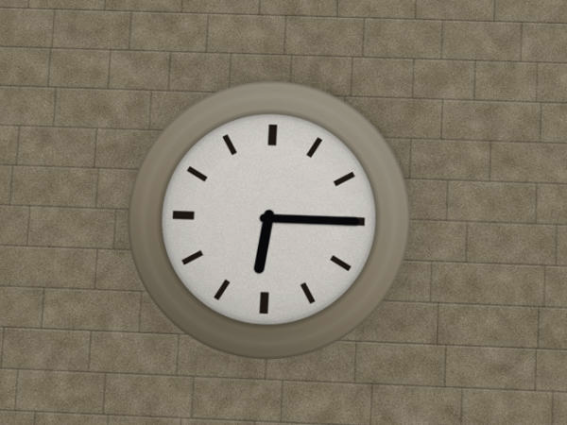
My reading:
**6:15**
